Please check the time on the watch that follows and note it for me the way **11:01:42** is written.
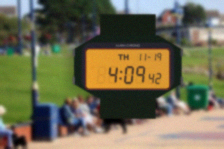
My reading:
**4:09:42**
